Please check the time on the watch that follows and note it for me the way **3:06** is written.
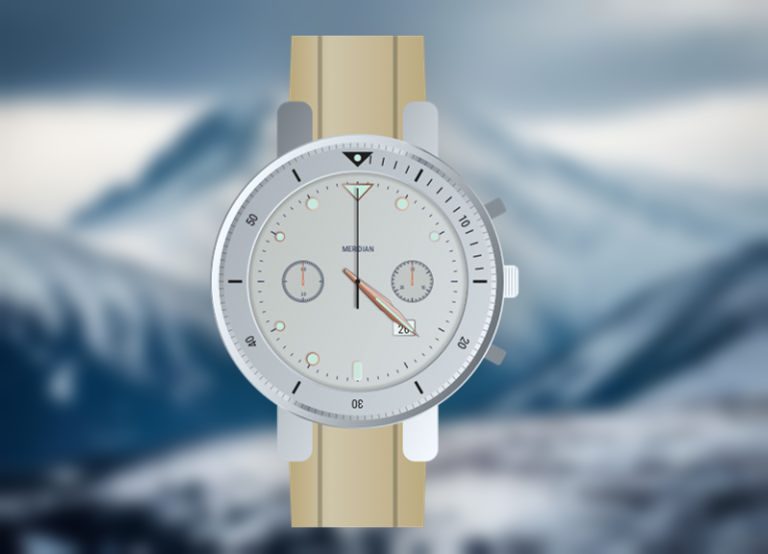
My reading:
**4:22**
